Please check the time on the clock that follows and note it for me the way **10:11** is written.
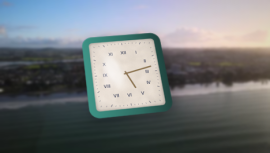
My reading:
**5:13**
